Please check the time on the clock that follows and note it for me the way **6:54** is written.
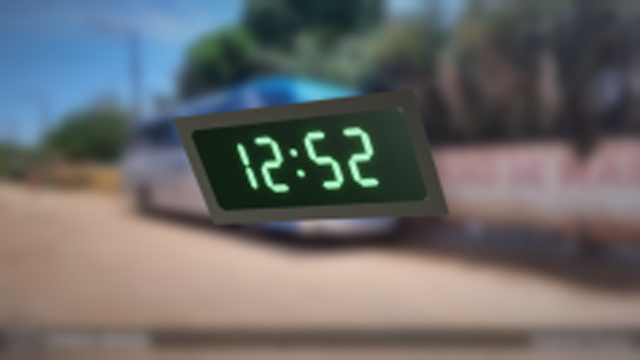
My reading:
**12:52**
